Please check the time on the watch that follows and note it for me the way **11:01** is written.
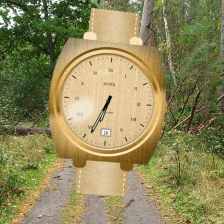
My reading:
**6:34**
